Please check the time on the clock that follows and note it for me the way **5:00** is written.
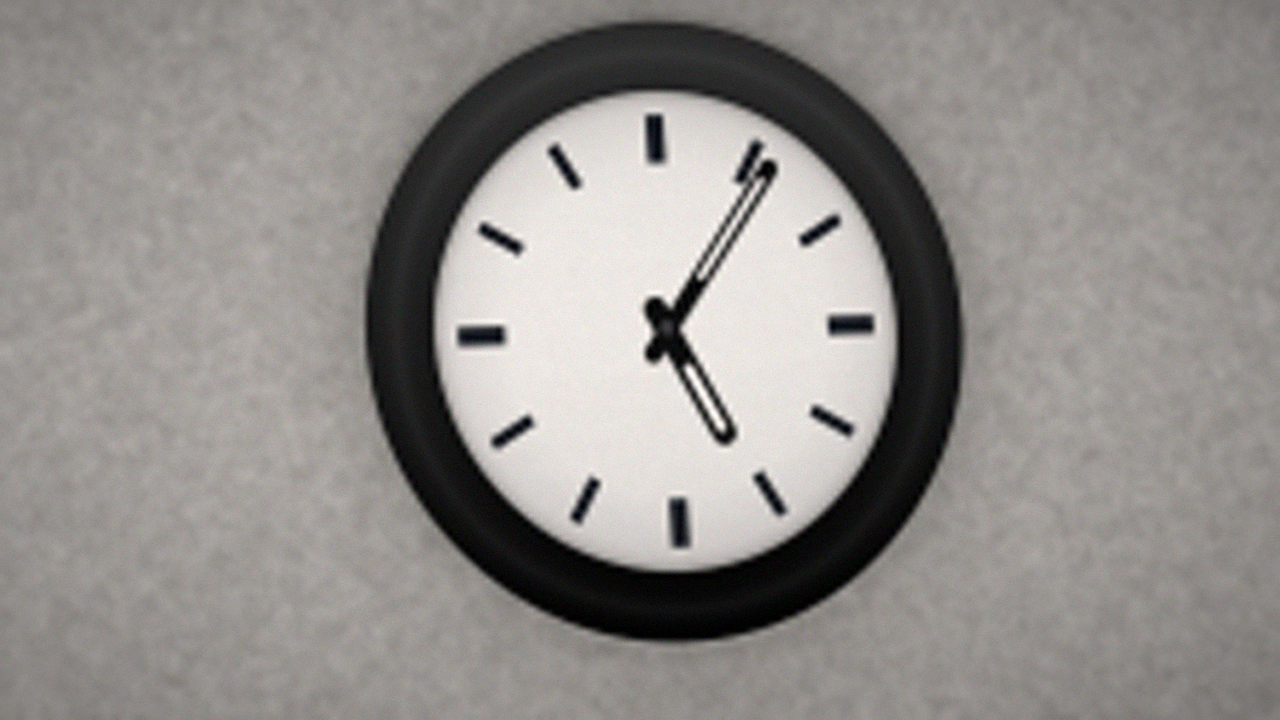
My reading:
**5:06**
